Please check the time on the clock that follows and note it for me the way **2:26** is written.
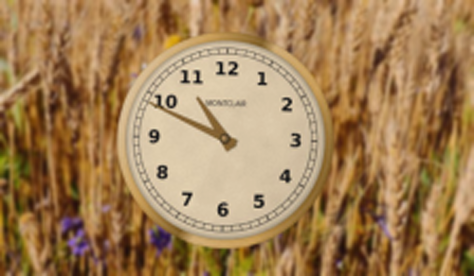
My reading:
**10:49**
